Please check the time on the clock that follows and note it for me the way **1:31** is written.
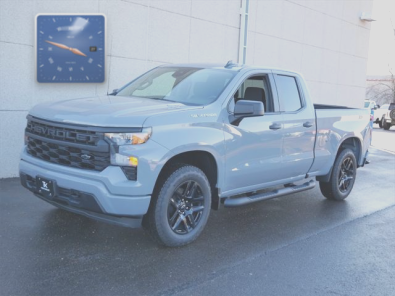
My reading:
**3:48**
